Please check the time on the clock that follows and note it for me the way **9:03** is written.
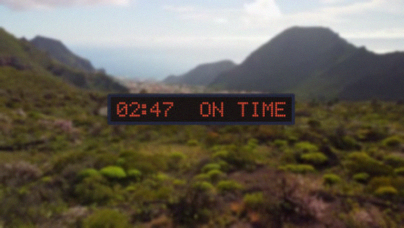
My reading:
**2:47**
